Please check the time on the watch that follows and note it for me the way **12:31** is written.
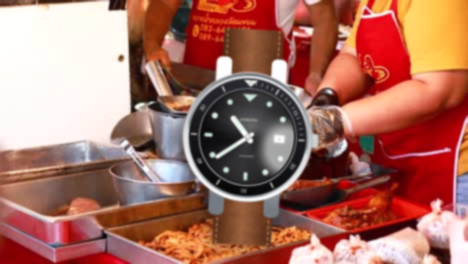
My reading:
**10:39**
